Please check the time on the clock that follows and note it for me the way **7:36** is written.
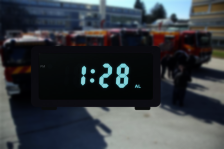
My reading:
**1:28**
